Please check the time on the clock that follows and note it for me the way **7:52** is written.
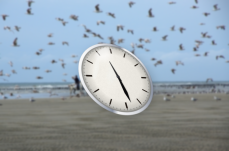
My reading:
**11:28**
